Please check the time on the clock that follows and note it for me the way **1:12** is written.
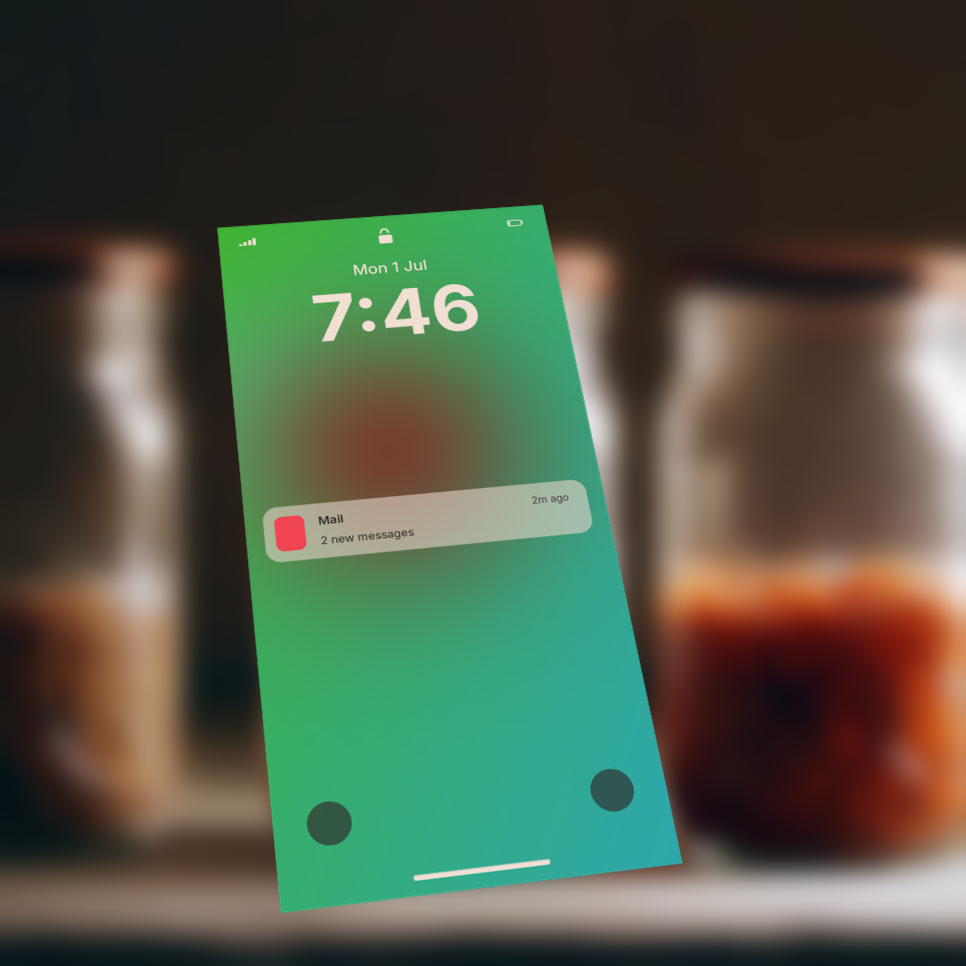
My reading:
**7:46**
